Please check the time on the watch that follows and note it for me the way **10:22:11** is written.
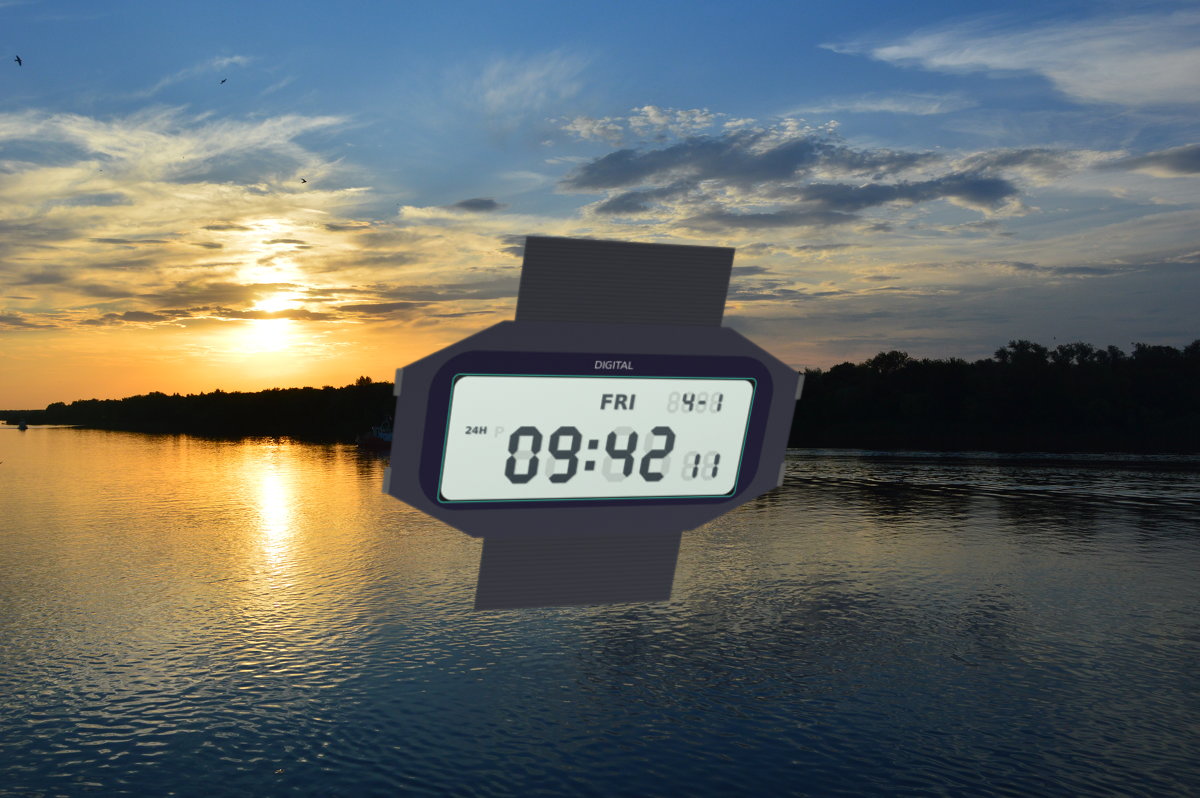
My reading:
**9:42:11**
